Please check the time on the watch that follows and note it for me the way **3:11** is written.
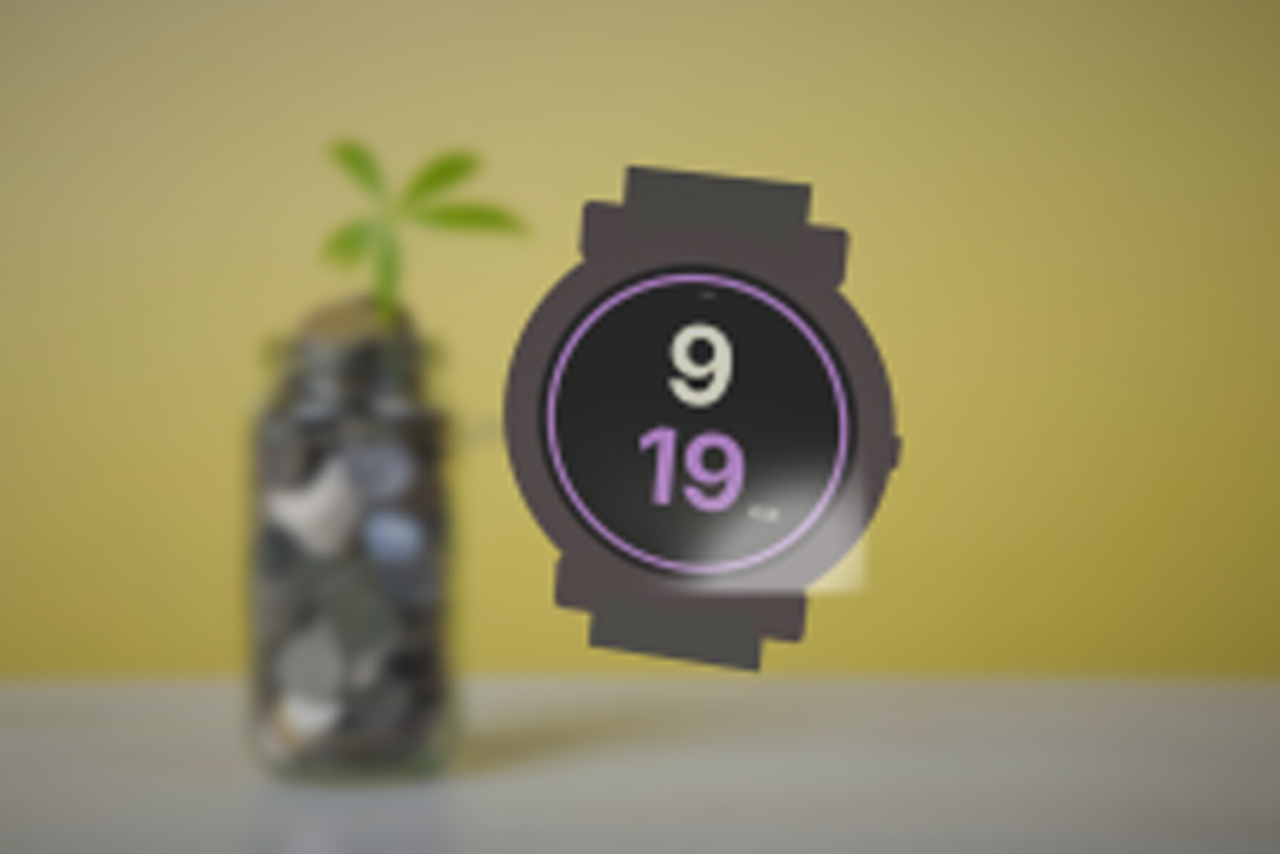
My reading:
**9:19**
